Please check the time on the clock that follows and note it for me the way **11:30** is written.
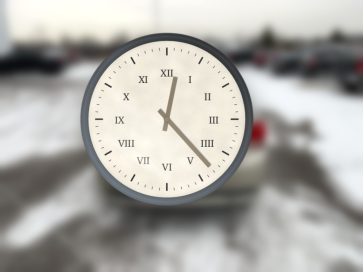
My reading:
**12:23**
